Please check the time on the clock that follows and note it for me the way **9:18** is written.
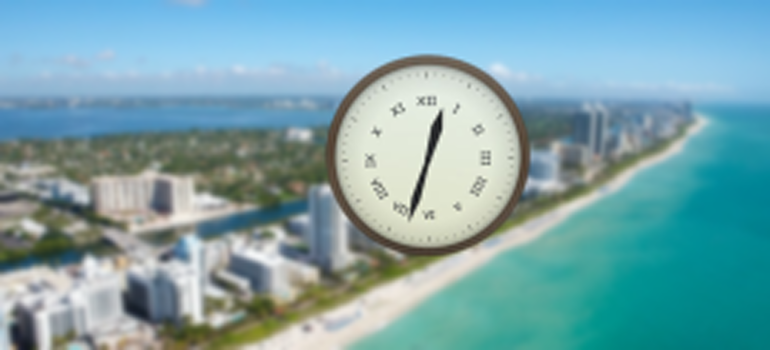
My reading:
**12:33**
